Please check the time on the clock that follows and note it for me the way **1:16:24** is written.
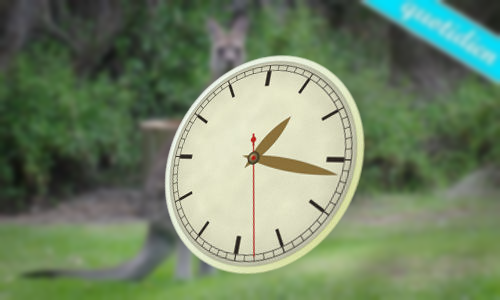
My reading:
**1:16:28**
